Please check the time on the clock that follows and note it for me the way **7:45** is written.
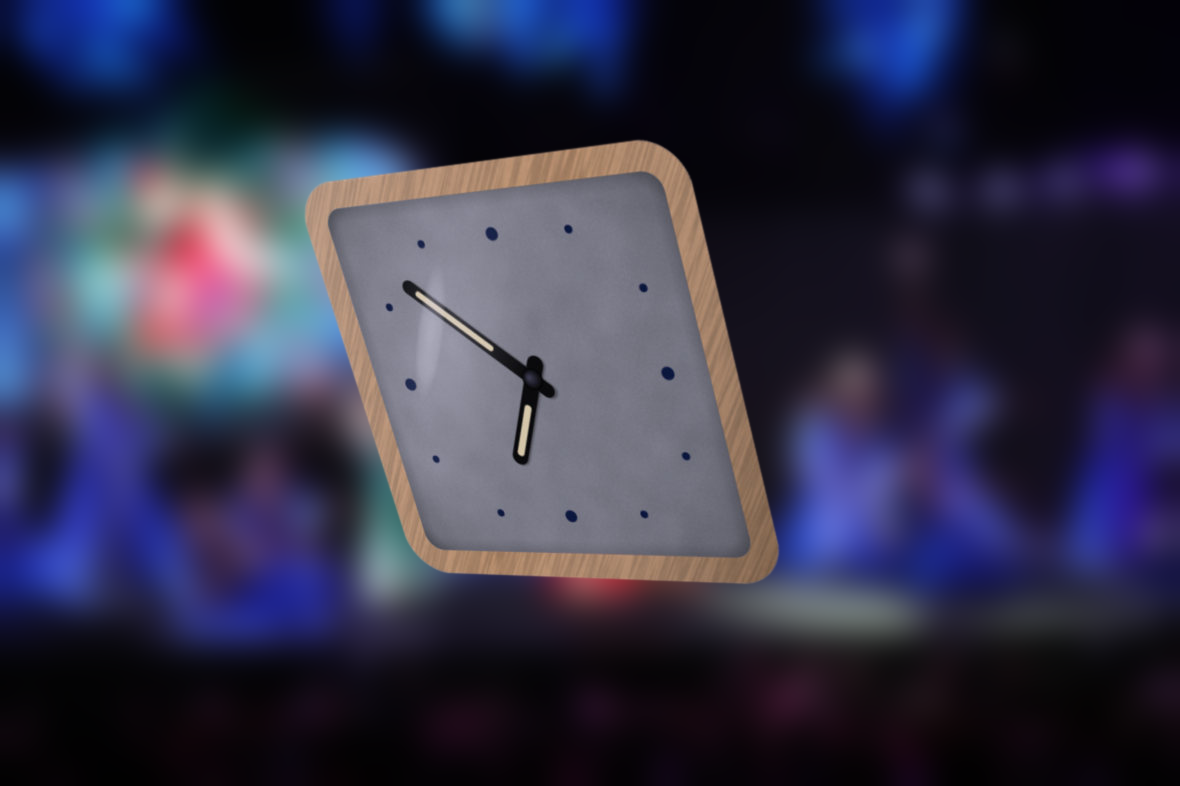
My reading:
**6:52**
